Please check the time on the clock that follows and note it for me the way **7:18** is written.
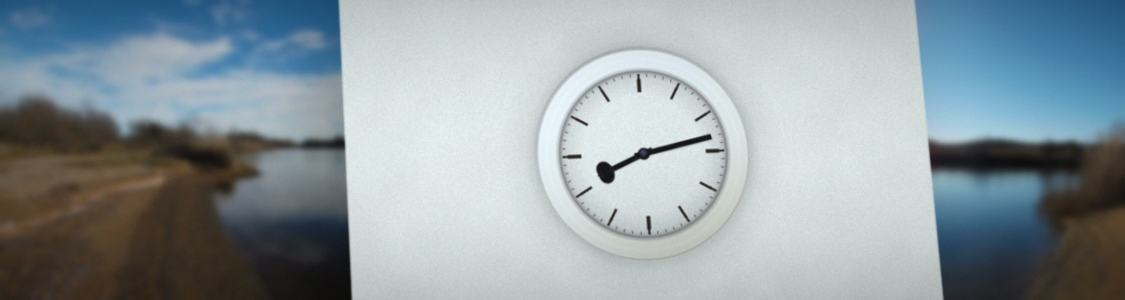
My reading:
**8:13**
